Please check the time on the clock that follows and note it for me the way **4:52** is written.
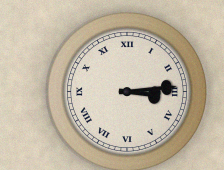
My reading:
**3:14**
